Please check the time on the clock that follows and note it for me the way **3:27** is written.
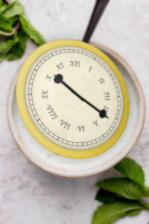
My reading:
**10:21**
